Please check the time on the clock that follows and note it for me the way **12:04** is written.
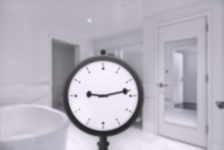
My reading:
**9:13**
